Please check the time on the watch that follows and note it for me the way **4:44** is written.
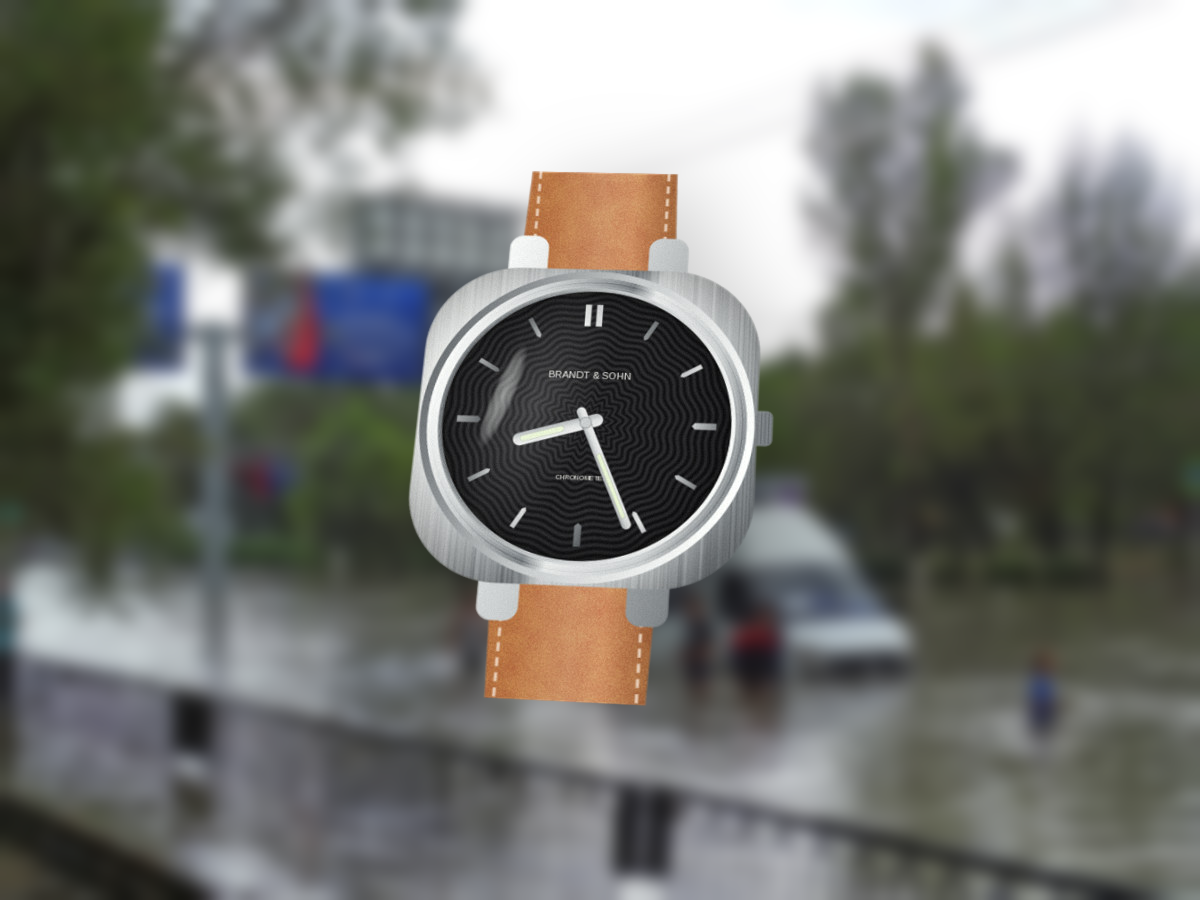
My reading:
**8:26**
